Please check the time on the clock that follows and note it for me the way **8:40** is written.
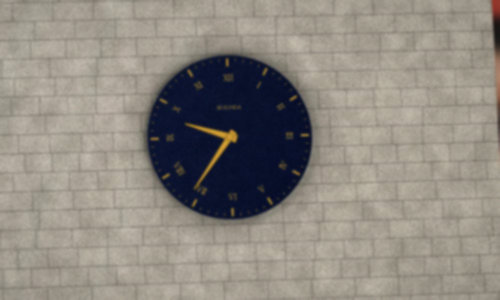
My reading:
**9:36**
